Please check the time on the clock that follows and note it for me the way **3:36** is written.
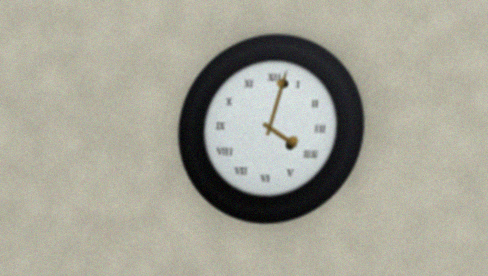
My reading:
**4:02**
